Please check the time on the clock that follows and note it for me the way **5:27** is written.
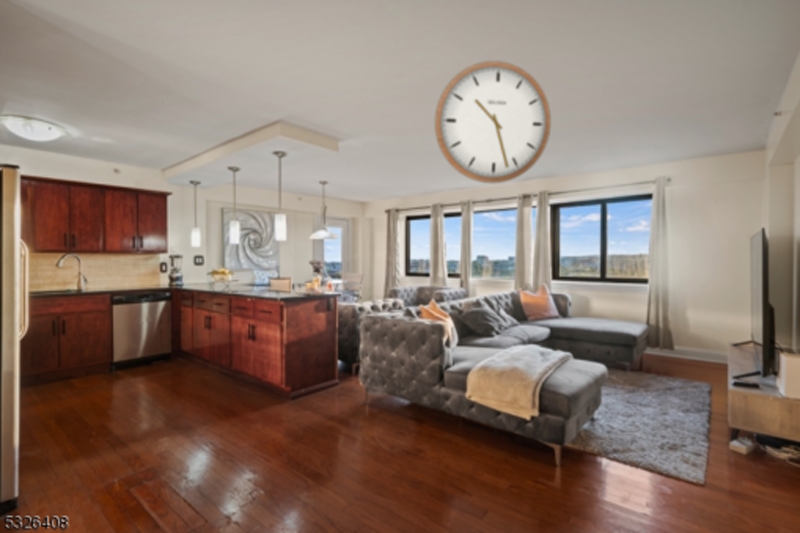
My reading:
**10:27**
